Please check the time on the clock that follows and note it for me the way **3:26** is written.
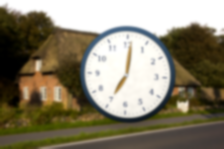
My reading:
**7:01**
